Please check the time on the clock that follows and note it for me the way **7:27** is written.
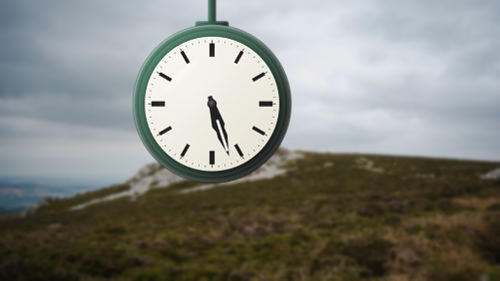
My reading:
**5:27**
